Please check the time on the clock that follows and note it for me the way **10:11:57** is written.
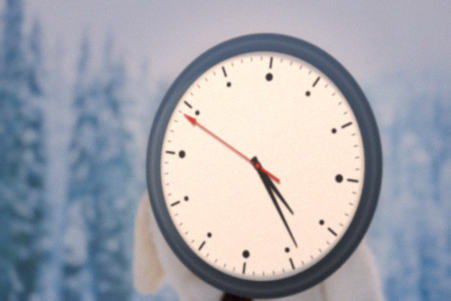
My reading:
**4:23:49**
